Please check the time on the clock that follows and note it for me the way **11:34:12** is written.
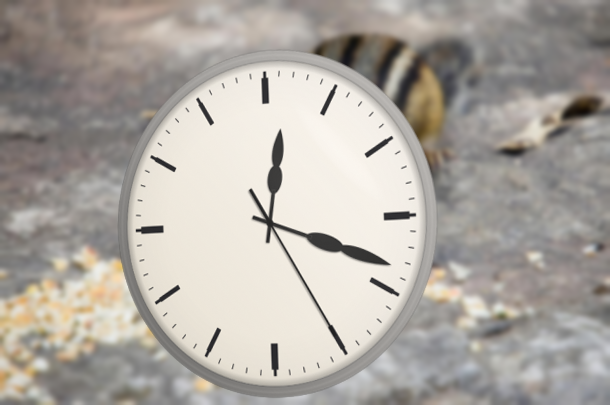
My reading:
**12:18:25**
